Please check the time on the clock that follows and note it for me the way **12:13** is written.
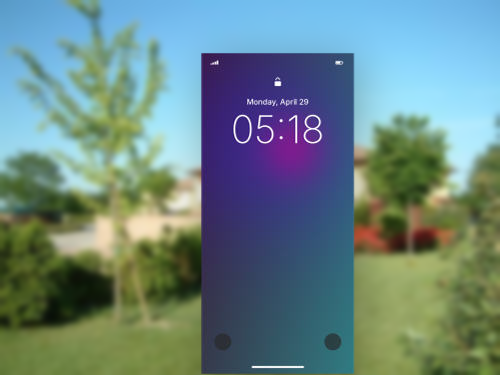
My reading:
**5:18**
